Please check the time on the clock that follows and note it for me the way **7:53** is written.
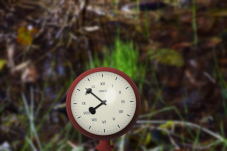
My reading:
**7:52**
